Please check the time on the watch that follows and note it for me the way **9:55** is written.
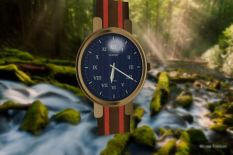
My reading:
**6:20**
